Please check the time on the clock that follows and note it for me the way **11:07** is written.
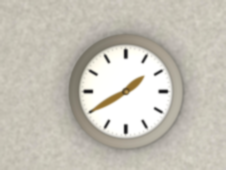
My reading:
**1:40**
